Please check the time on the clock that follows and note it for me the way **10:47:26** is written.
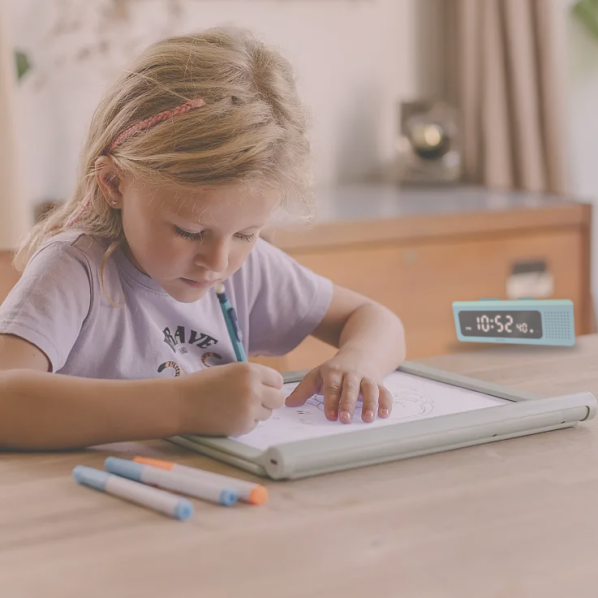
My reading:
**10:52:40**
